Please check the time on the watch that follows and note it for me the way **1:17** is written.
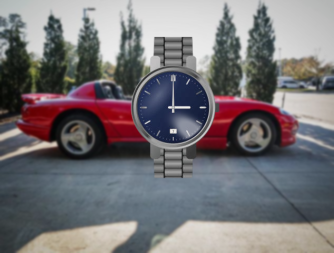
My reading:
**3:00**
